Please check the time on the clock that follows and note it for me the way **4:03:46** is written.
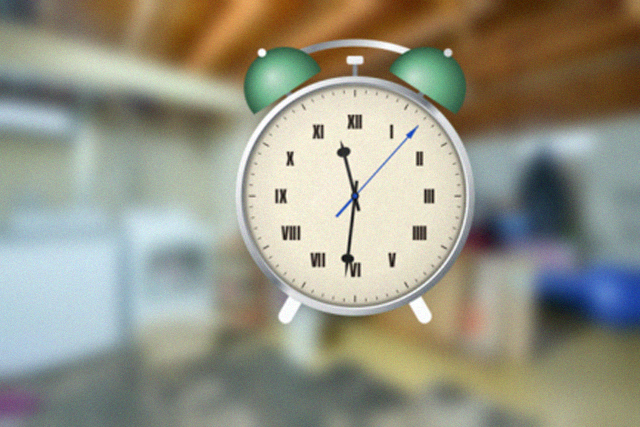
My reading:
**11:31:07**
